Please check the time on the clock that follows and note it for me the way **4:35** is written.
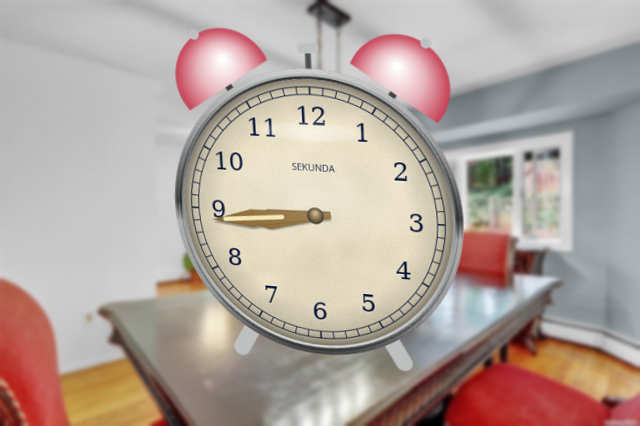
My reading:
**8:44**
